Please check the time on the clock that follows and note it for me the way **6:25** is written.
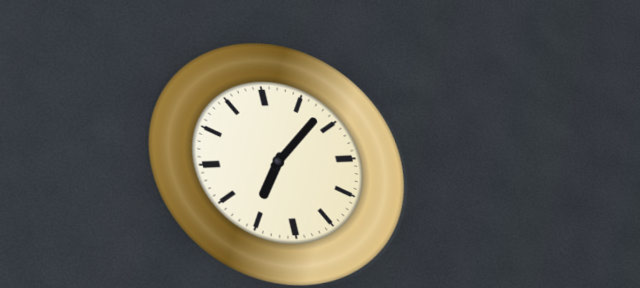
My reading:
**7:08**
